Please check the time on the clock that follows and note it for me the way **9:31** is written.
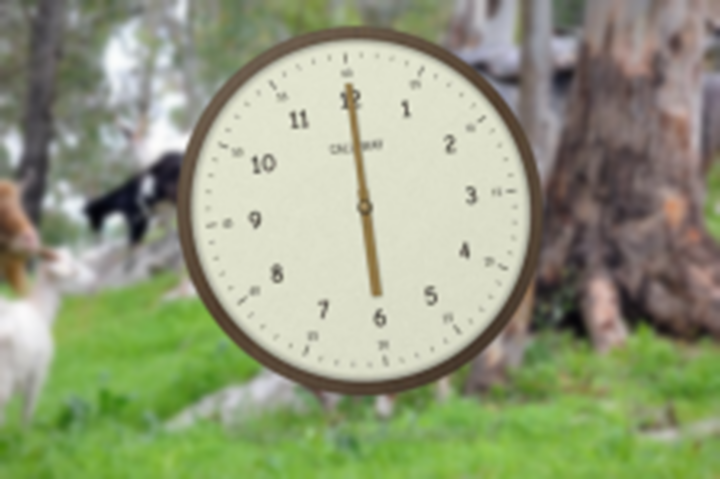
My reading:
**6:00**
